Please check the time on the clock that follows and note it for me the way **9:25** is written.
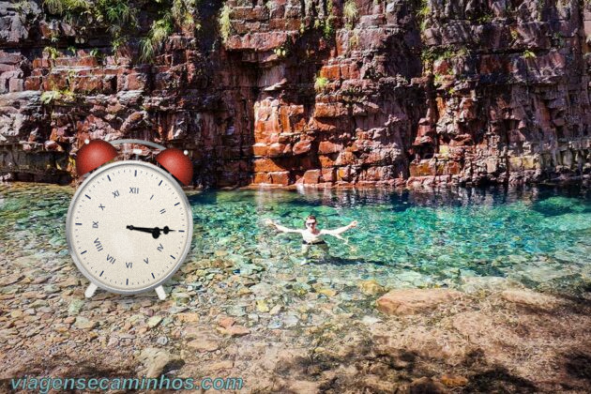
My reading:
**3:15**
